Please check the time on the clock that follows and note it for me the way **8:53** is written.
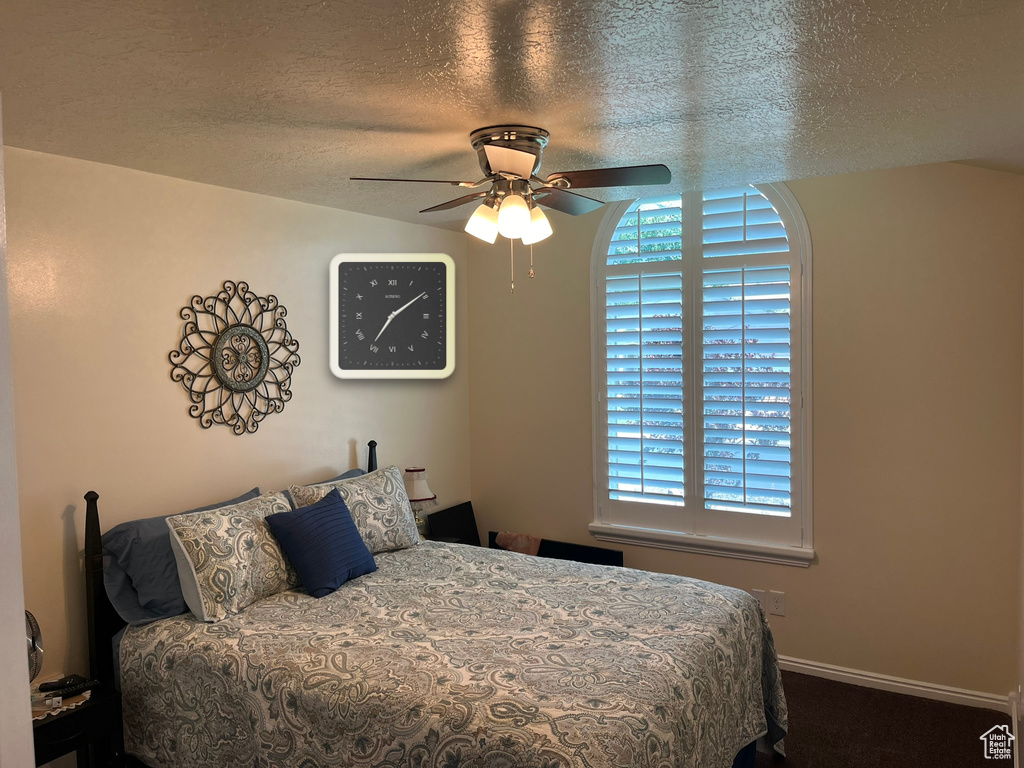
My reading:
**7:09**
